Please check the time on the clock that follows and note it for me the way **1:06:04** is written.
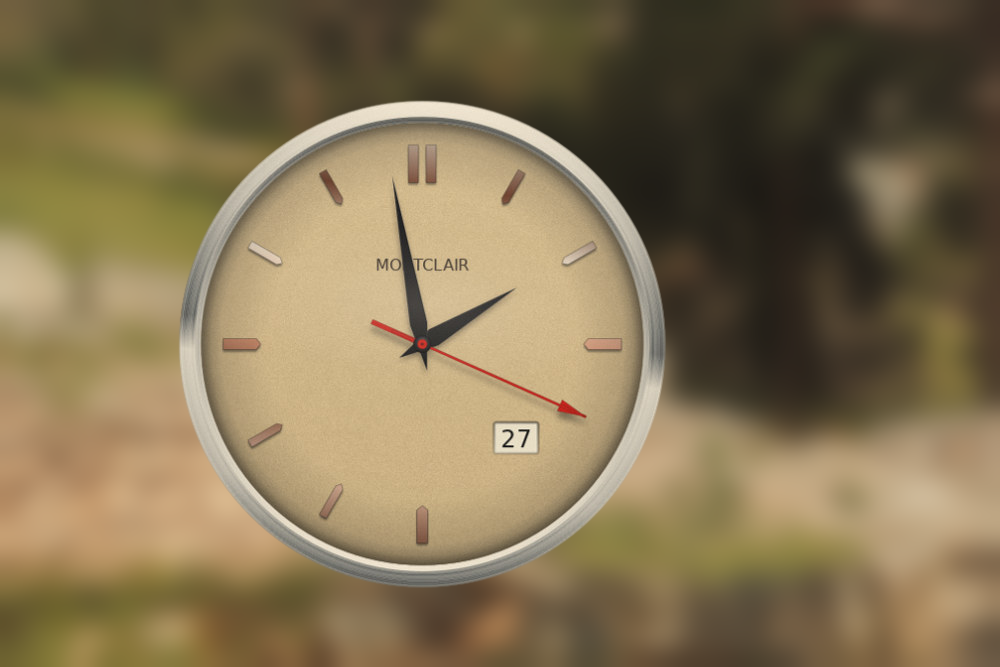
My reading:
**1:58:19**
